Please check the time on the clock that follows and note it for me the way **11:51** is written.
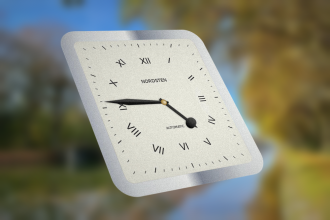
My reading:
**4:46**
